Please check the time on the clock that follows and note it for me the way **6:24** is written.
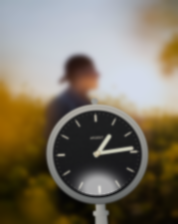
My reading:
**1:14**
